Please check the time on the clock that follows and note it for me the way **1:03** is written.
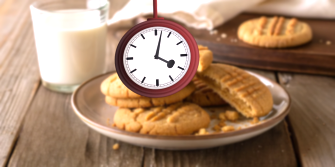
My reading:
**4:02**
